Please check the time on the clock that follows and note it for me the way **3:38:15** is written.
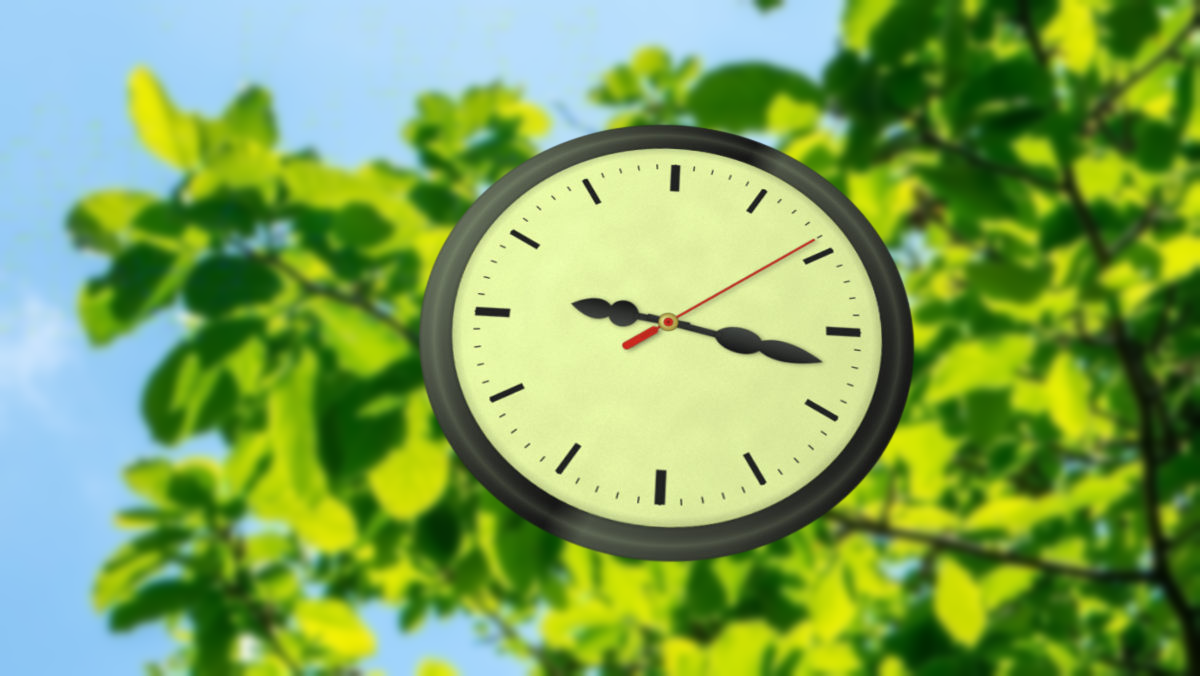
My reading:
**9:17:09**
